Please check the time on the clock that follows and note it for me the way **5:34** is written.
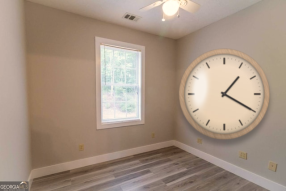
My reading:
**1:20**
